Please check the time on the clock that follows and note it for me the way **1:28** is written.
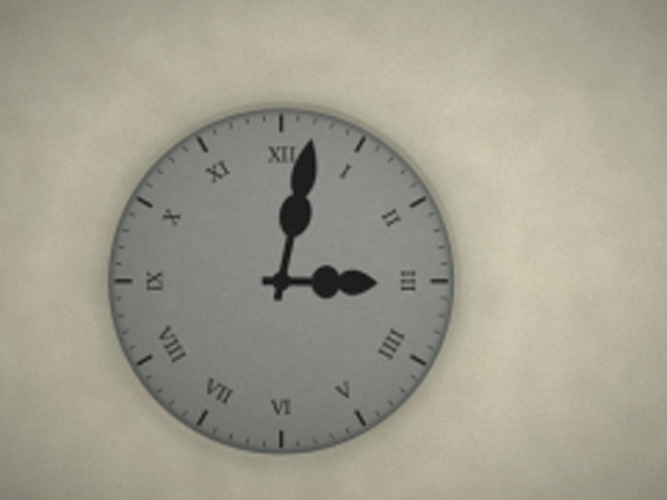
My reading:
**3:02**
